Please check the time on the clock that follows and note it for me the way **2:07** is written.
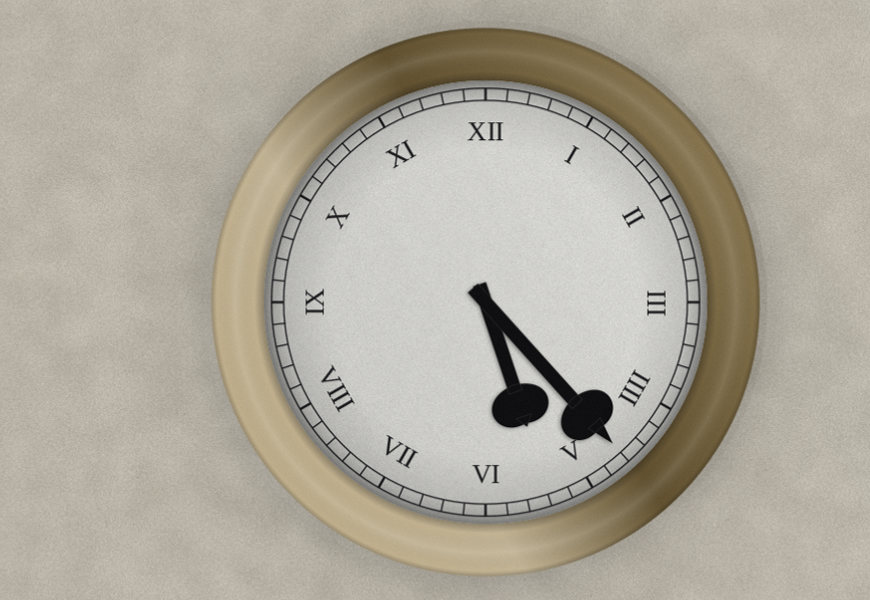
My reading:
**5:23**
